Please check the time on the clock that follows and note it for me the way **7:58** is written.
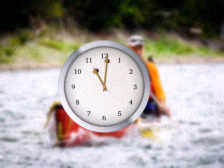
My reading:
**11:01**
